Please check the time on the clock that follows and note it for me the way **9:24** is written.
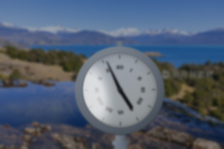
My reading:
**4:56**
